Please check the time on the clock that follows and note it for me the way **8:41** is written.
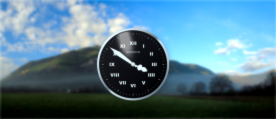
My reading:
**3:51**
